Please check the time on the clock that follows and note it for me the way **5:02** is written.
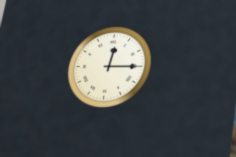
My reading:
**12:15**
